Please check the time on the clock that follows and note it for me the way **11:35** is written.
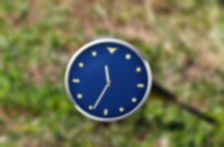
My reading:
**11:34**
